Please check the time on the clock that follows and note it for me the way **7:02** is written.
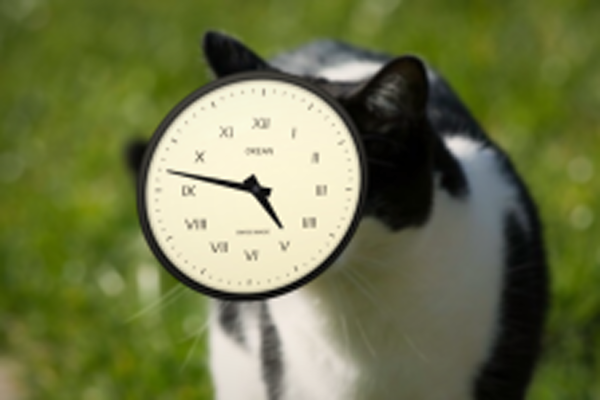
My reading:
**4:47**
